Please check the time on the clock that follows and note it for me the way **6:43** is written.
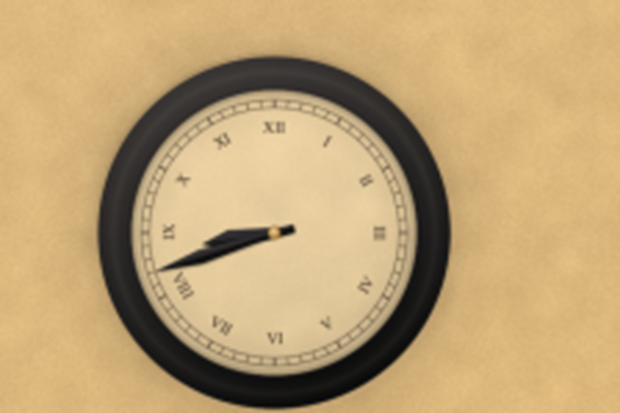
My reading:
**8:42**
